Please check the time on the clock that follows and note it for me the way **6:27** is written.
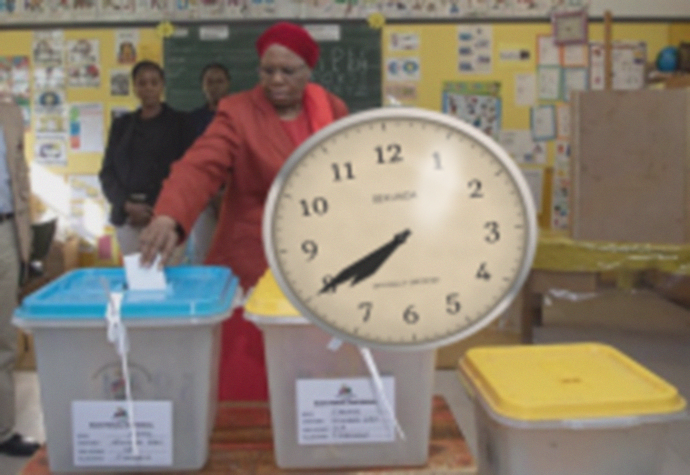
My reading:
**7:40**
